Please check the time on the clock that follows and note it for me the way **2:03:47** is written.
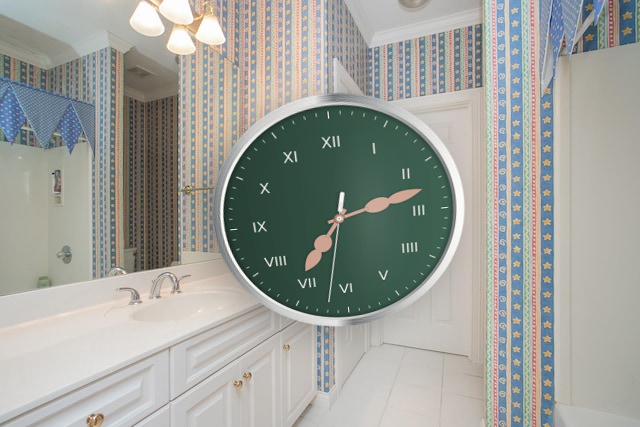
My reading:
**7:12:32**
